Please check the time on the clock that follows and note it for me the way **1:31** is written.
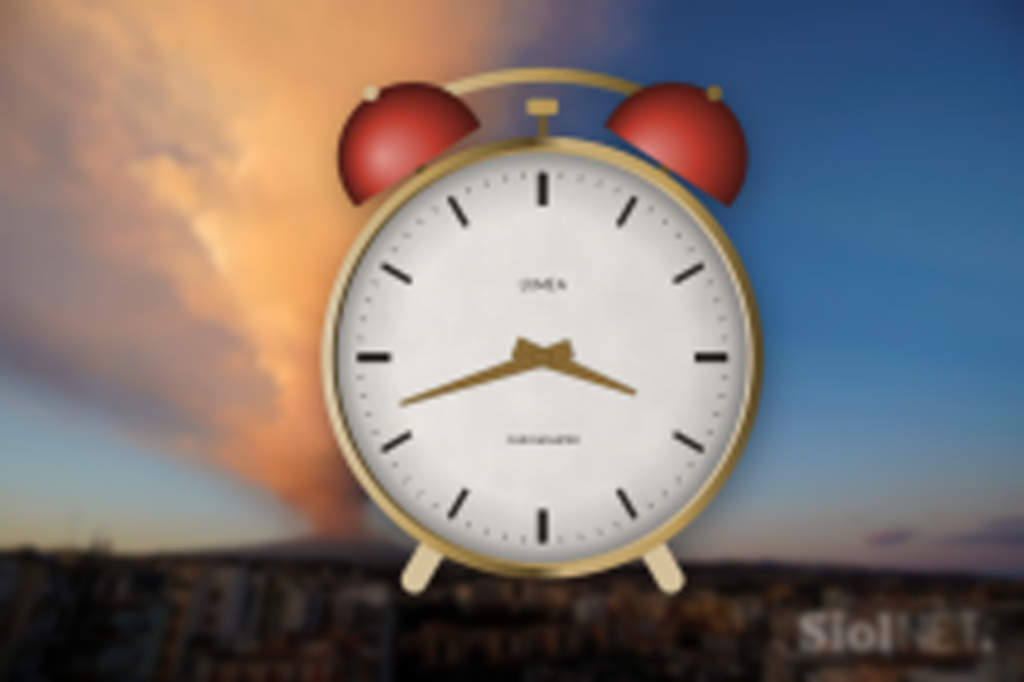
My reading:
**3:42**
